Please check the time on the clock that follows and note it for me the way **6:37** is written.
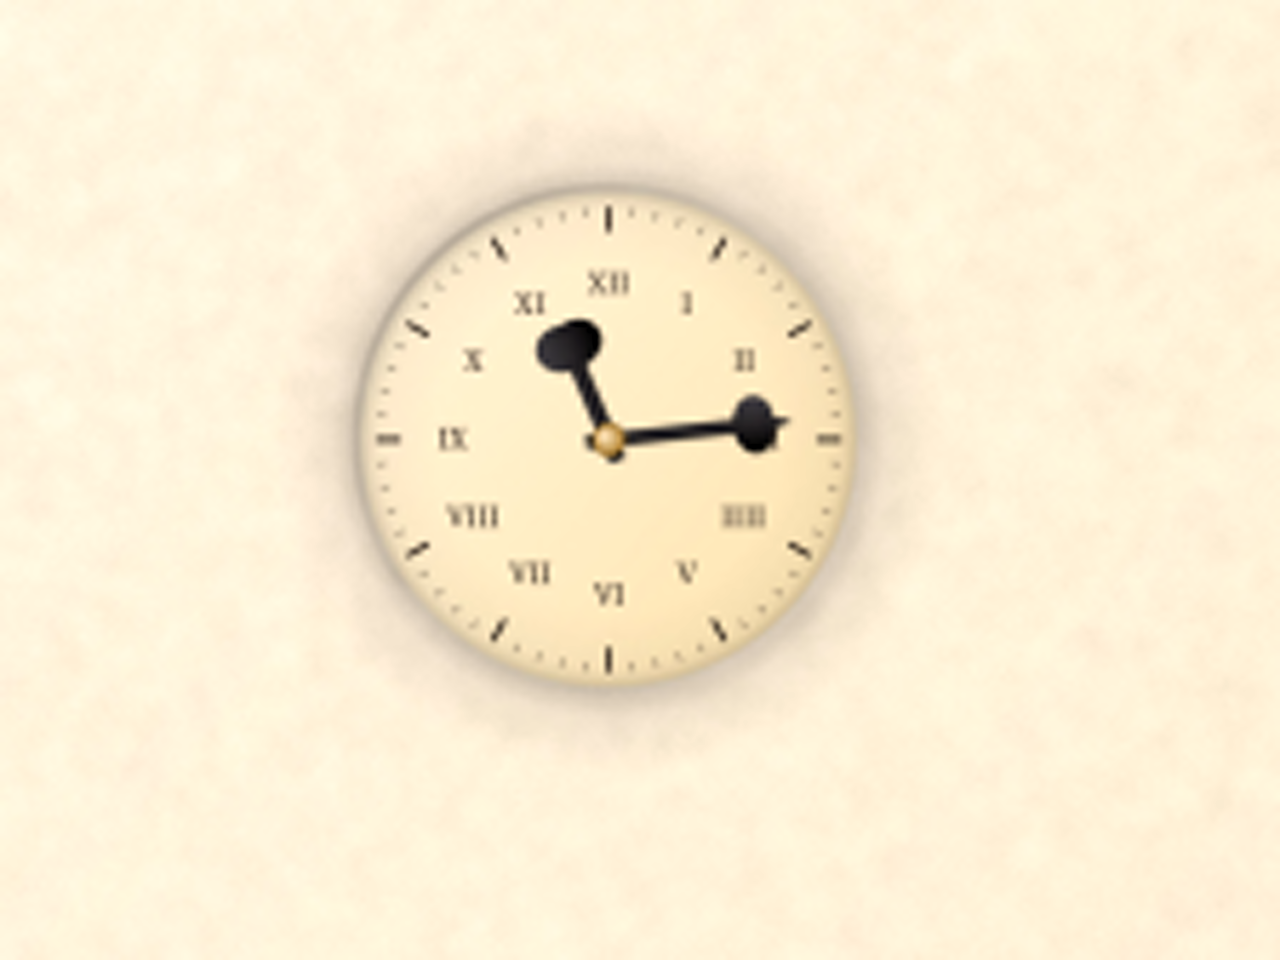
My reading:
**11:14**
